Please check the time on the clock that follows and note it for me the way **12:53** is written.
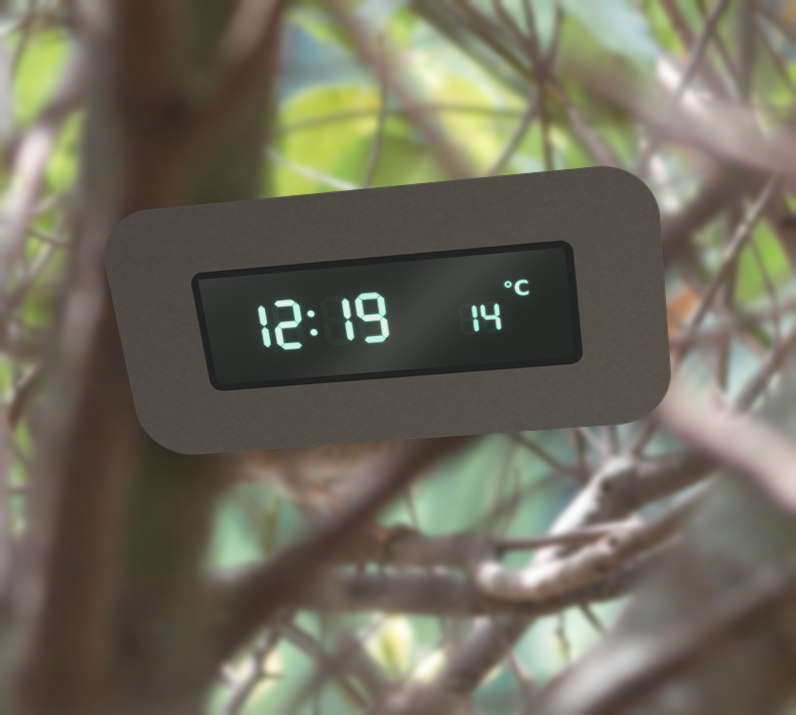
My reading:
**12:19**
